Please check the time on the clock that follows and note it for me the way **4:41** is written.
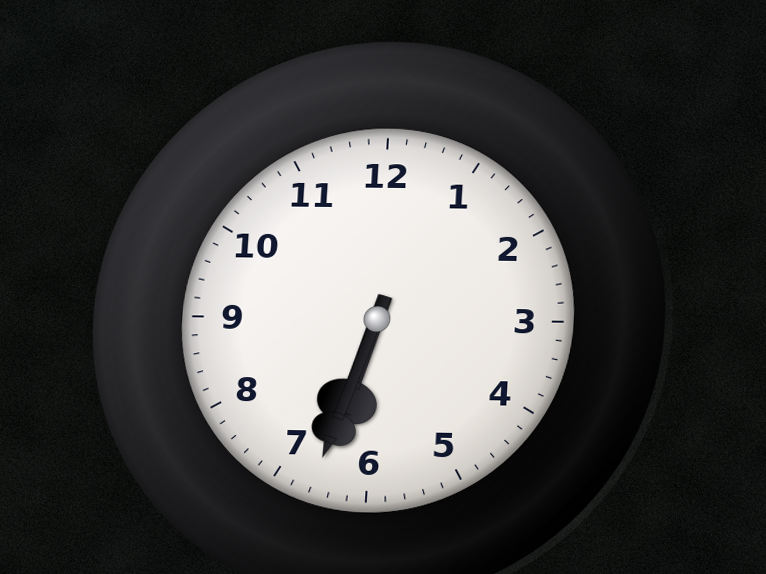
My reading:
**6:33**
